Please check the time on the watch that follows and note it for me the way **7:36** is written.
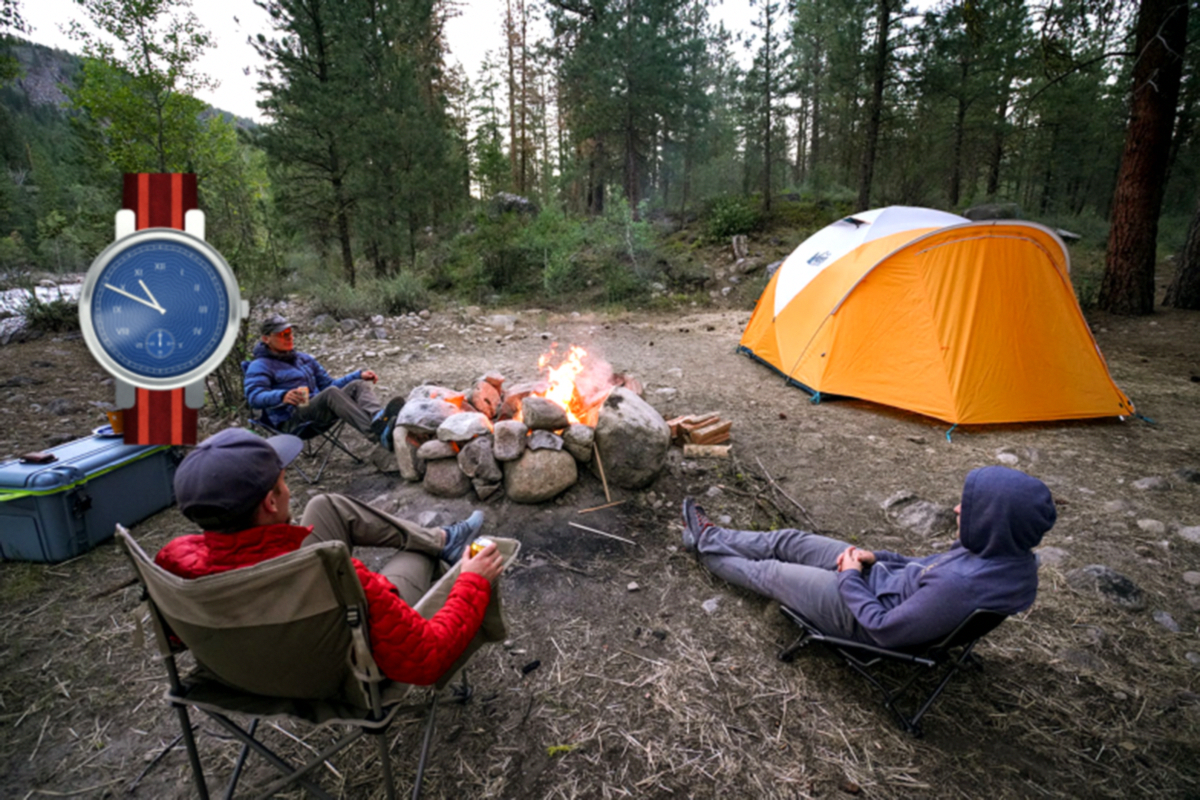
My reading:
**10:49**
